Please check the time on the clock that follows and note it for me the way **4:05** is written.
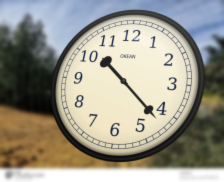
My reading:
**10:22**
